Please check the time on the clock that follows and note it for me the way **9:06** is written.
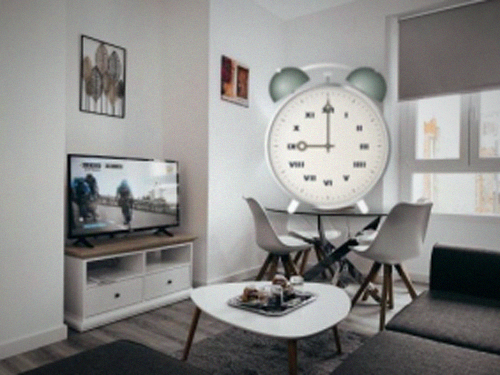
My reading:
**9:00**
